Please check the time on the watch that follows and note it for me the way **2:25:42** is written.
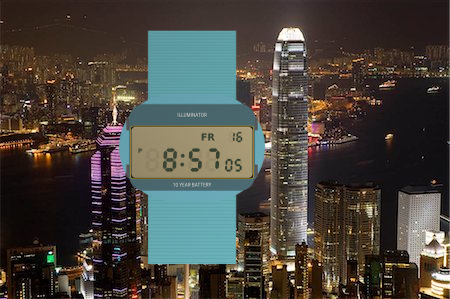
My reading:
**8:57:05**
